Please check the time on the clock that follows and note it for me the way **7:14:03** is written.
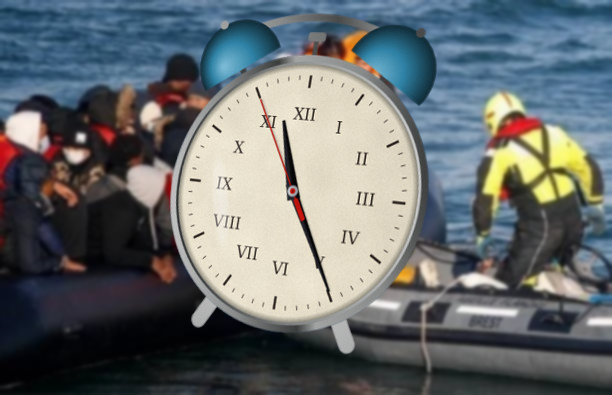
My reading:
**11:24:55**
